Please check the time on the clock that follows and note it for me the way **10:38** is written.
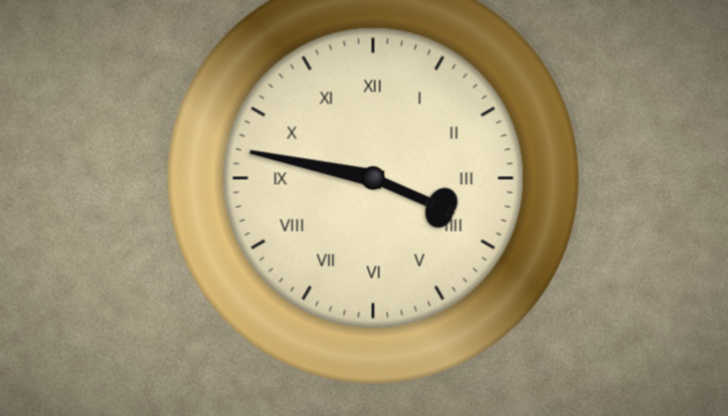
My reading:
**3:47**
